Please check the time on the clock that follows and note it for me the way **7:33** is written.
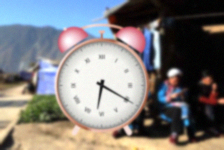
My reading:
**6:20**
